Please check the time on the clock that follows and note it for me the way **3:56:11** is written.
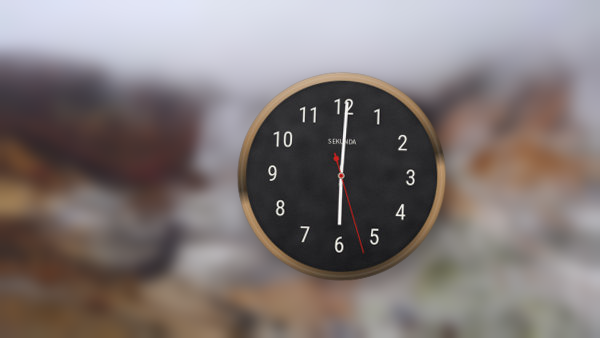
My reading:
**6:00:27**
